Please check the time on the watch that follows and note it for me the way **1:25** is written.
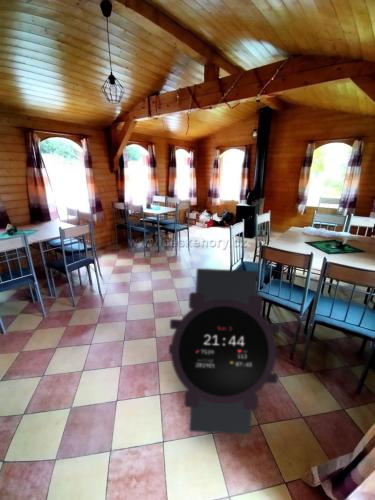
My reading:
**21:44**
